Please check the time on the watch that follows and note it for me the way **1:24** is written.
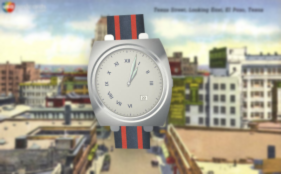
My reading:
**1:03**
